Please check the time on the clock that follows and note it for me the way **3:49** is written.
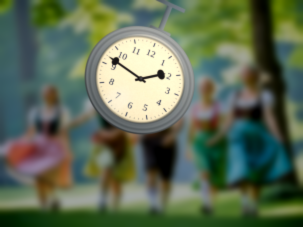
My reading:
**1:47**
